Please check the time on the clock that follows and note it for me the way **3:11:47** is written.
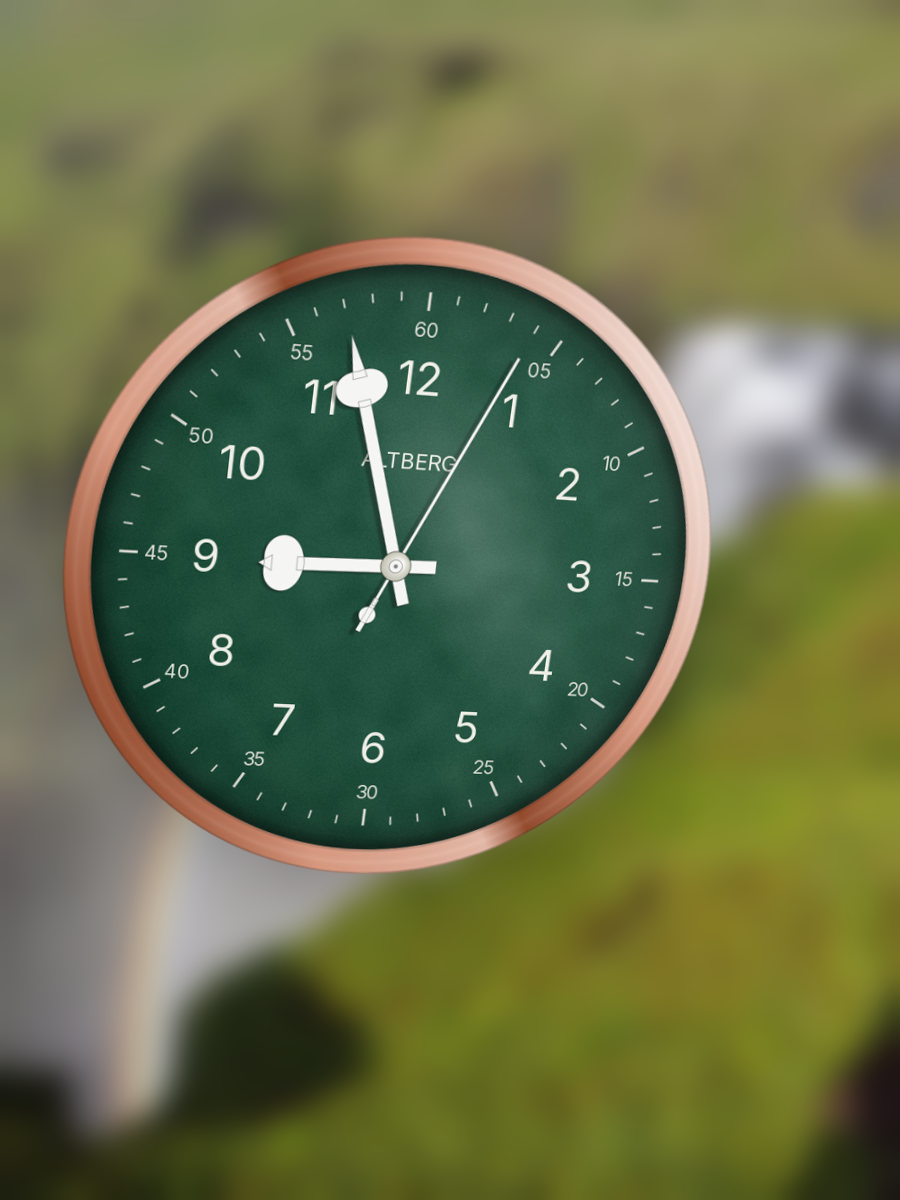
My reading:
**8:57:04**
